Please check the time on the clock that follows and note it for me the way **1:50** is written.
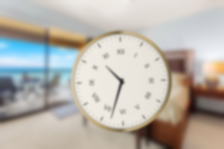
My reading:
**10:33**
